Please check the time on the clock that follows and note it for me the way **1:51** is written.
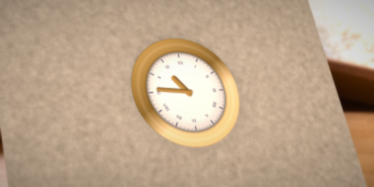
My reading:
**10:46**
